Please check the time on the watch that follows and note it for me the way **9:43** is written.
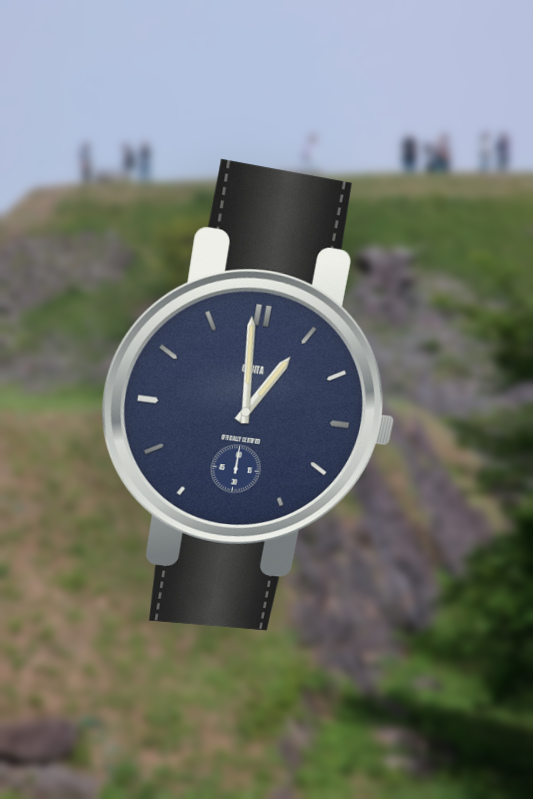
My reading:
**12:59**
